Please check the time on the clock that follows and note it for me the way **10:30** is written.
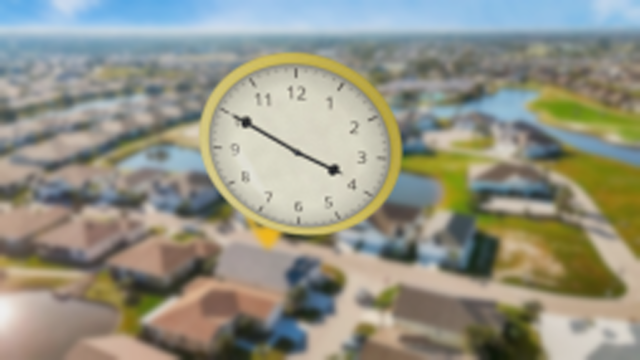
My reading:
**3:50**
